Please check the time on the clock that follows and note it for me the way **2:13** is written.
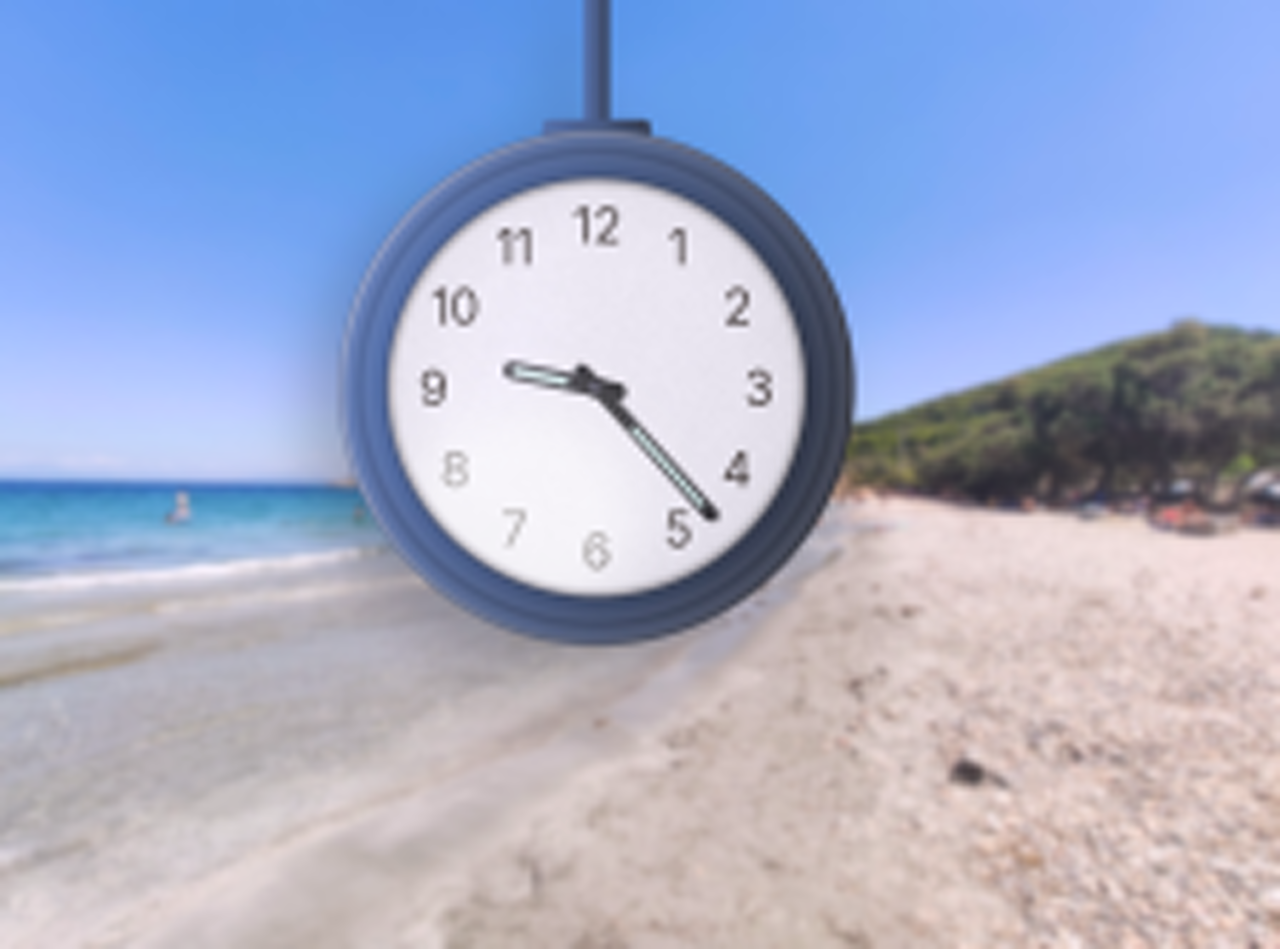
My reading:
**9:23**
